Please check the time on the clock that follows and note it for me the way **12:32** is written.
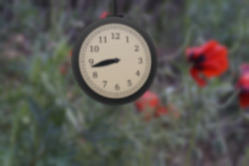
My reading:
**8:43**
